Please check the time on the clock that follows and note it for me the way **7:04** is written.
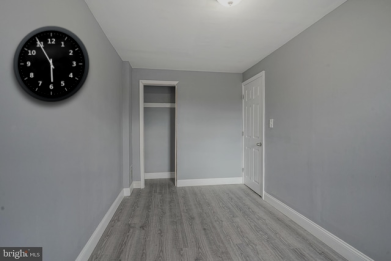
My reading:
**5:55**
